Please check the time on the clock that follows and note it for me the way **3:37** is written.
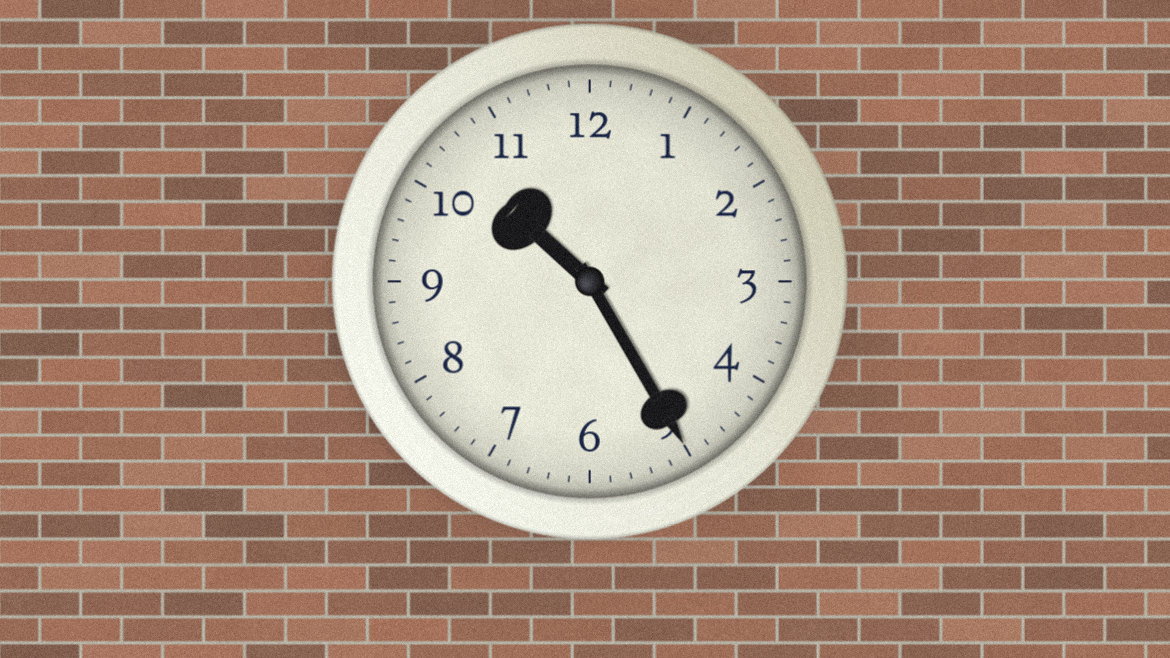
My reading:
**10:25**
